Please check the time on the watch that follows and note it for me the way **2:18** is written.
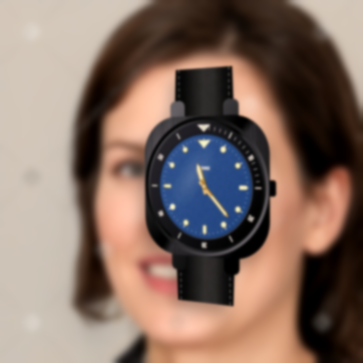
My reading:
**11:23**
